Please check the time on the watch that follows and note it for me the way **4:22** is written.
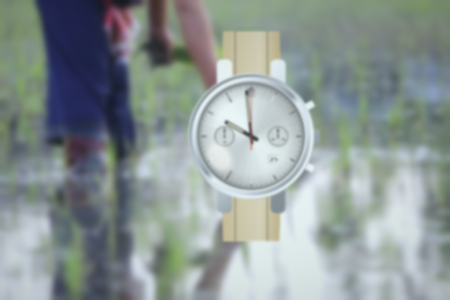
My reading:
**9:59**
